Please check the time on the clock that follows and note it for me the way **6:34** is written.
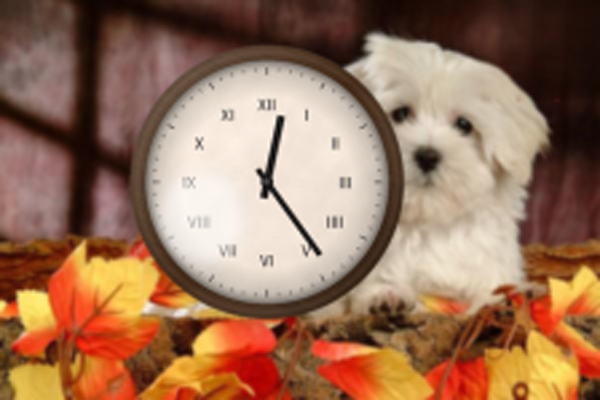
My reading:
**12:24**
